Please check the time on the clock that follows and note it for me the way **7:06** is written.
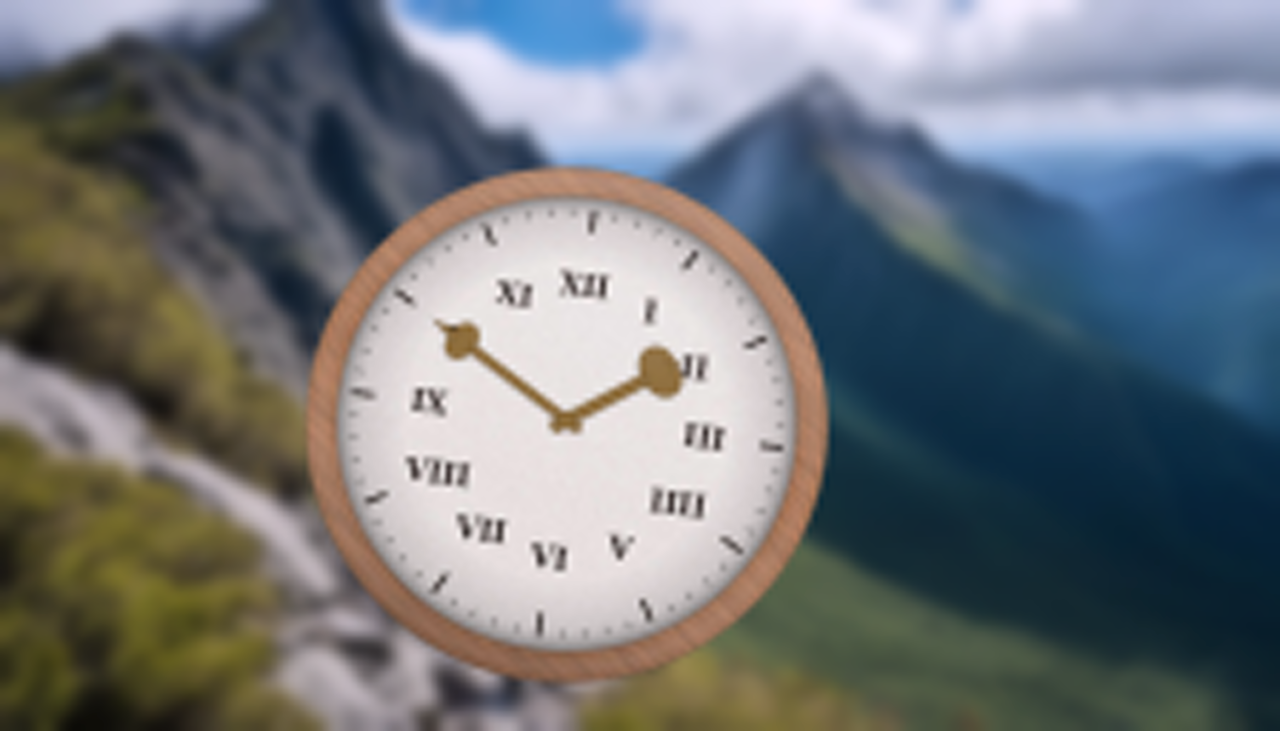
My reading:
**1:50**
